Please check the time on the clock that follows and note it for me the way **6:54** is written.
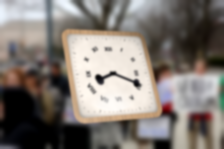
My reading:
**8:19**
